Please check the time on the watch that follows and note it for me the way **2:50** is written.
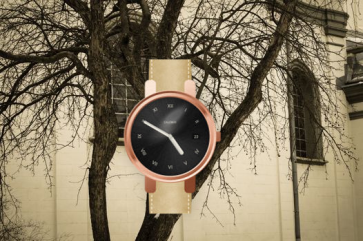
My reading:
**4:50**
